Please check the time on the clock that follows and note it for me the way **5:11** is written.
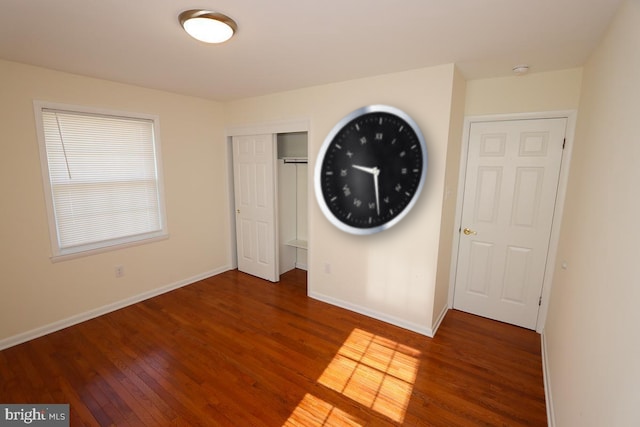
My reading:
**9:28**
